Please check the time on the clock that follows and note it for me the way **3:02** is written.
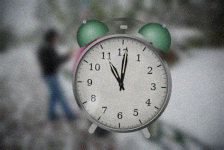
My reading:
**11:01**
